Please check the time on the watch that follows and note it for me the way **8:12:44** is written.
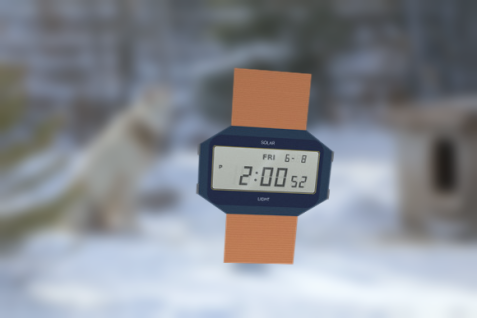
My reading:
**2:00:52**
